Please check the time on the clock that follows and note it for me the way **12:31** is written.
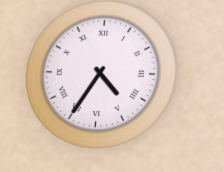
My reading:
**4:35**
